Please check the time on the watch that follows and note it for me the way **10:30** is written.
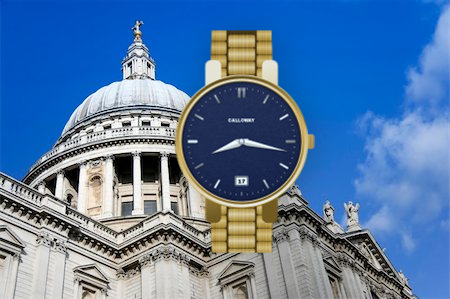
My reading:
**8:17**
